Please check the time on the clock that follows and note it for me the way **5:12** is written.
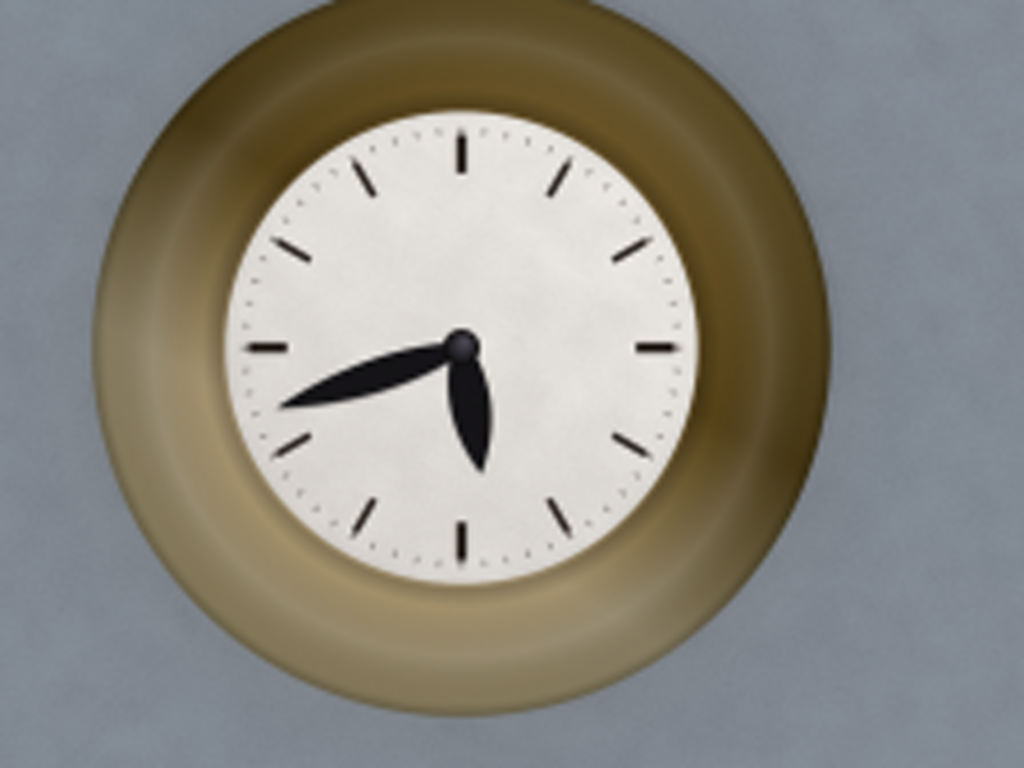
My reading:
**5:42**
